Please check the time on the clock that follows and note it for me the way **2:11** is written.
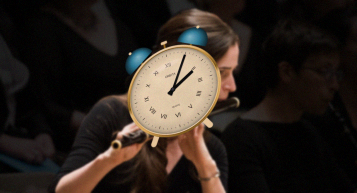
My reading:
**2:05**
